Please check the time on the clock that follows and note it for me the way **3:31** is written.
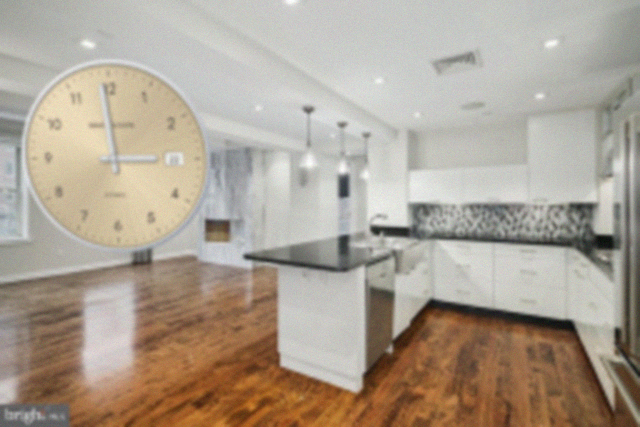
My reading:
**2:59**
